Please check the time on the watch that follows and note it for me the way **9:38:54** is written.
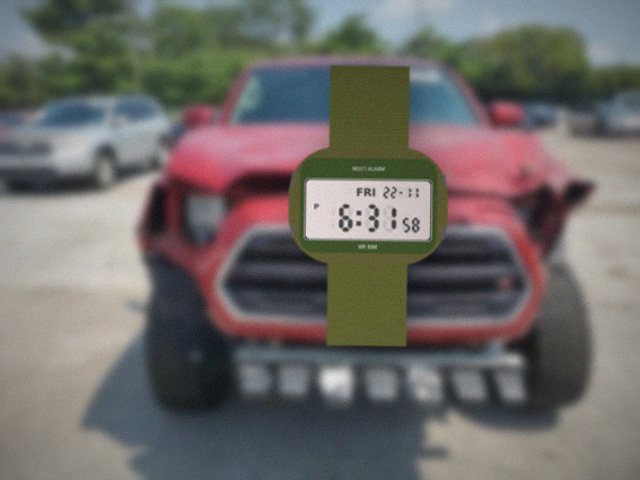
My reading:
**6:31:58**
